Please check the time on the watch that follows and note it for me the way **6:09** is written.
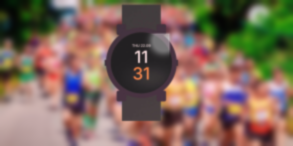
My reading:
**11:31**
